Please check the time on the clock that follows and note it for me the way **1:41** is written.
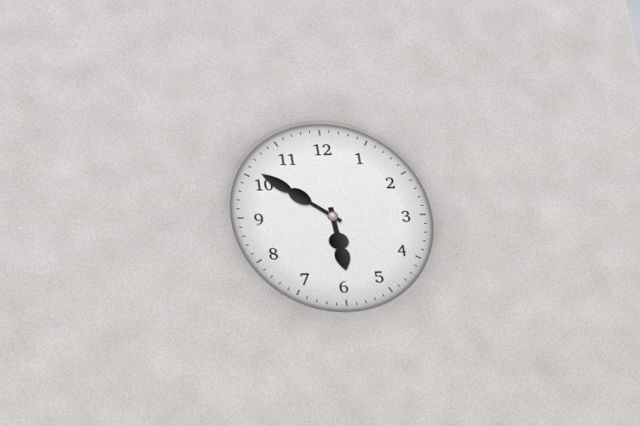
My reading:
**5:51**
